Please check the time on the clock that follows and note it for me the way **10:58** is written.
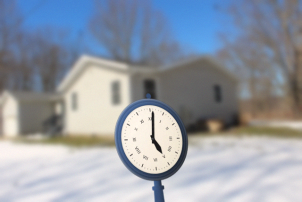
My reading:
**5:01**
